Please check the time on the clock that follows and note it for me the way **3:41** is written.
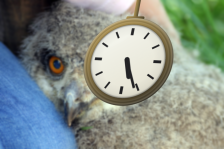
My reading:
**5:26**
